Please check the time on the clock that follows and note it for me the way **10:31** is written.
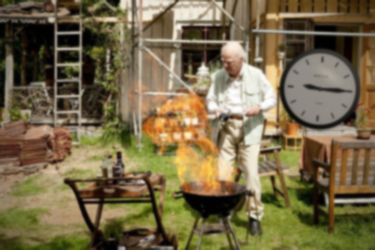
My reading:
**9:15**
